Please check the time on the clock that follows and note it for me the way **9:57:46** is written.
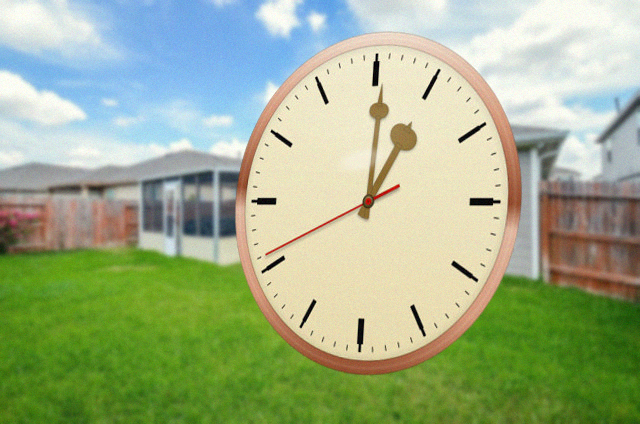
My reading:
**1:00:41**
